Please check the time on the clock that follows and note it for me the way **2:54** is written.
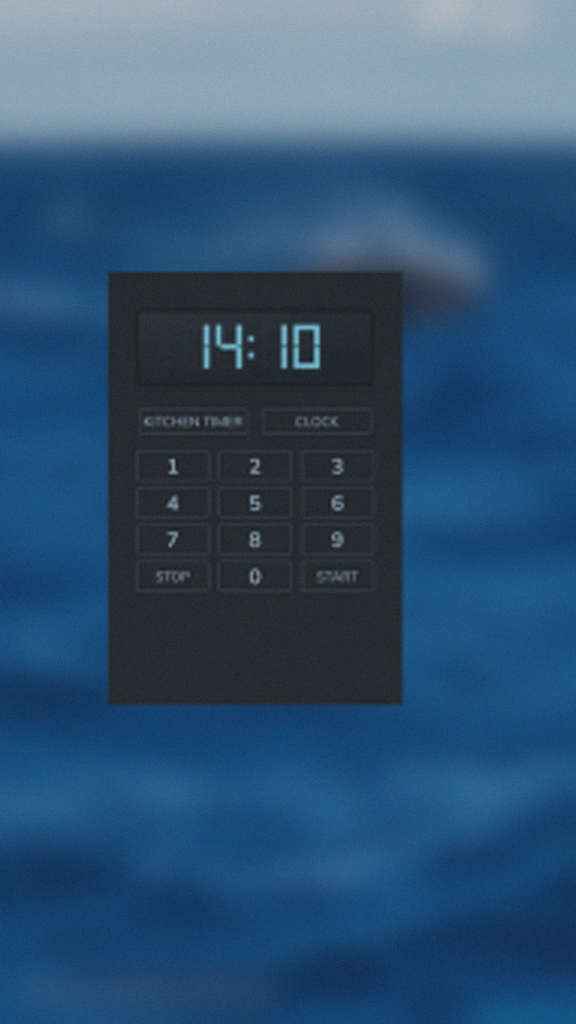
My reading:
**14:10**
